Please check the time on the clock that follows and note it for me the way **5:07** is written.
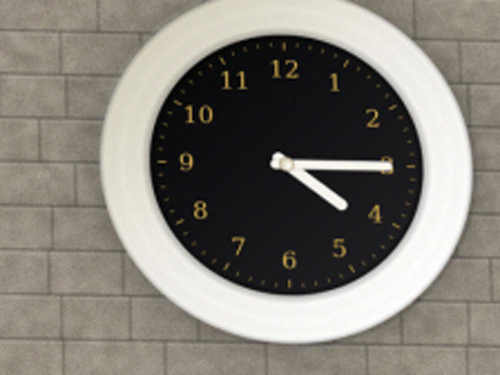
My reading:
**4:15**
